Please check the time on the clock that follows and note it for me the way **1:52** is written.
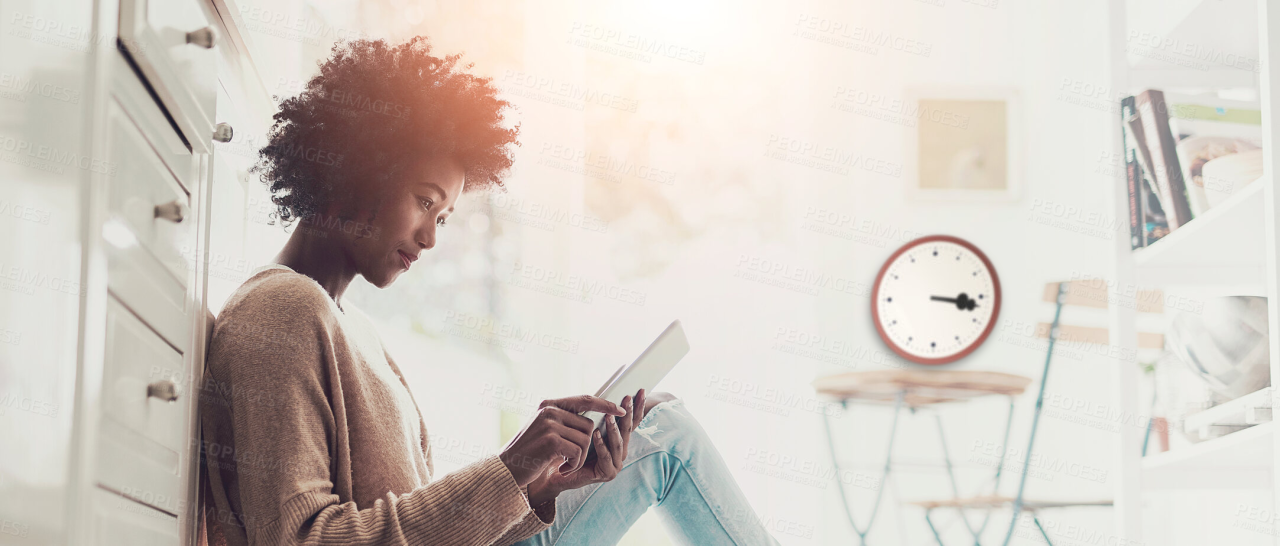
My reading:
**3:17**
